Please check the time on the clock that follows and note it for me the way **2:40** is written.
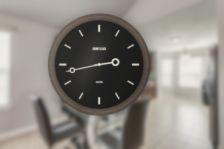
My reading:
**2:43**
